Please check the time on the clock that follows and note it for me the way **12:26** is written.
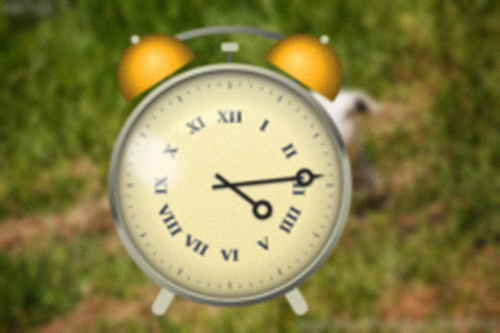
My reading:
**4:14**
